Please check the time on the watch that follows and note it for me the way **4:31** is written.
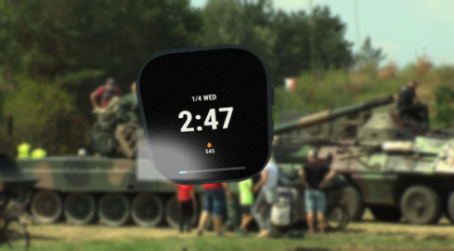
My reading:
**2:47**
